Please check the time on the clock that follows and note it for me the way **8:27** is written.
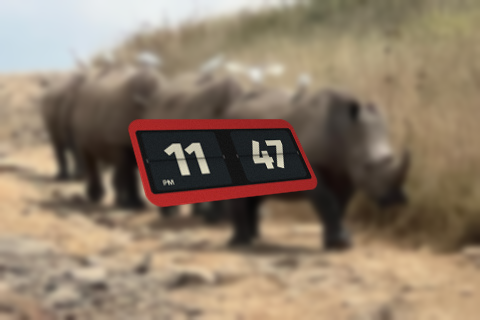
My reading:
**11:47**
